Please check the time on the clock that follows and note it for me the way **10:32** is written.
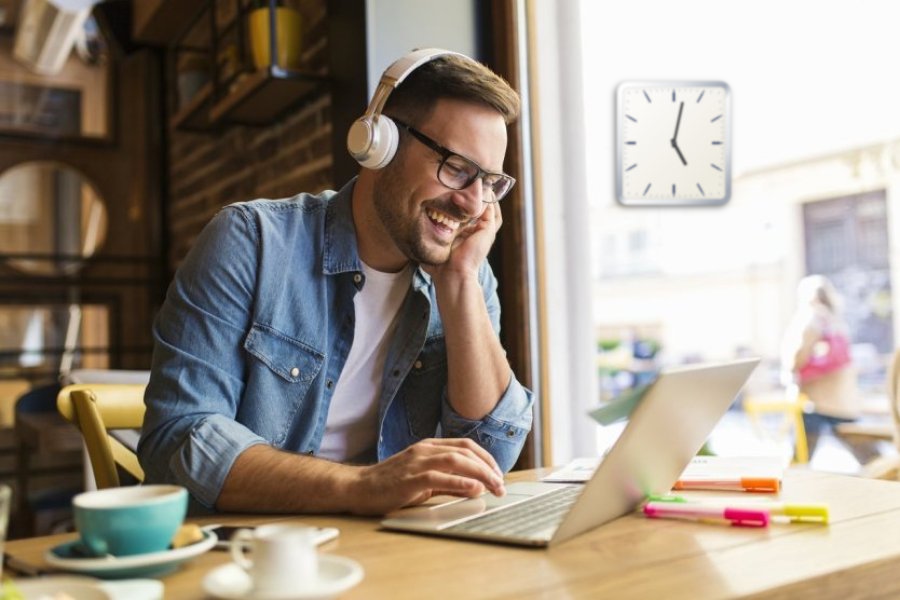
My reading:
**5:02**
